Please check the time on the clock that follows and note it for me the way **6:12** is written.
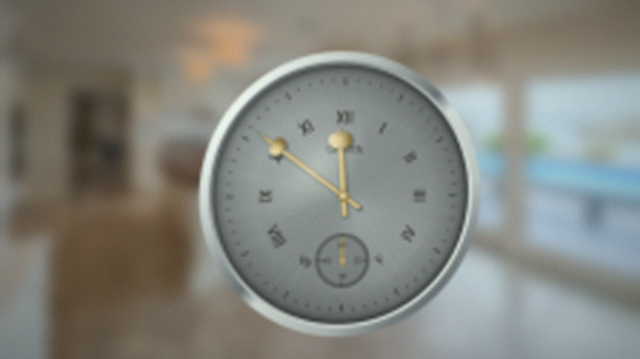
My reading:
**11:51**
